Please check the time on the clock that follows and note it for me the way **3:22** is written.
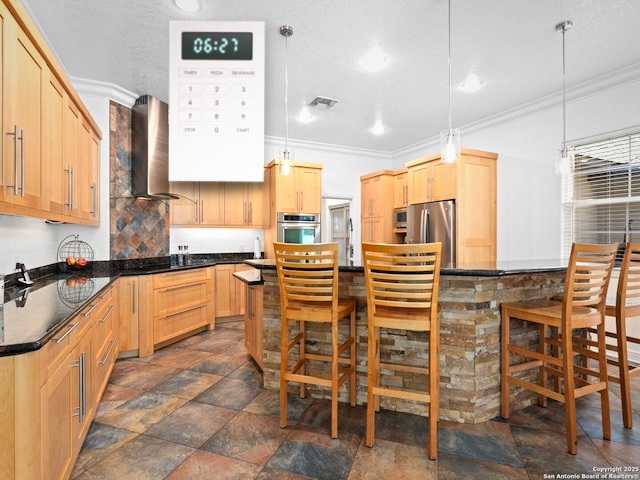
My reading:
**6:27**
